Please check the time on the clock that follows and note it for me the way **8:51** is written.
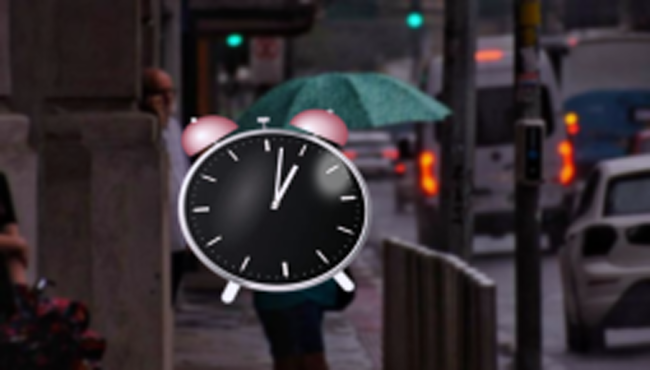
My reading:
**1:02**
